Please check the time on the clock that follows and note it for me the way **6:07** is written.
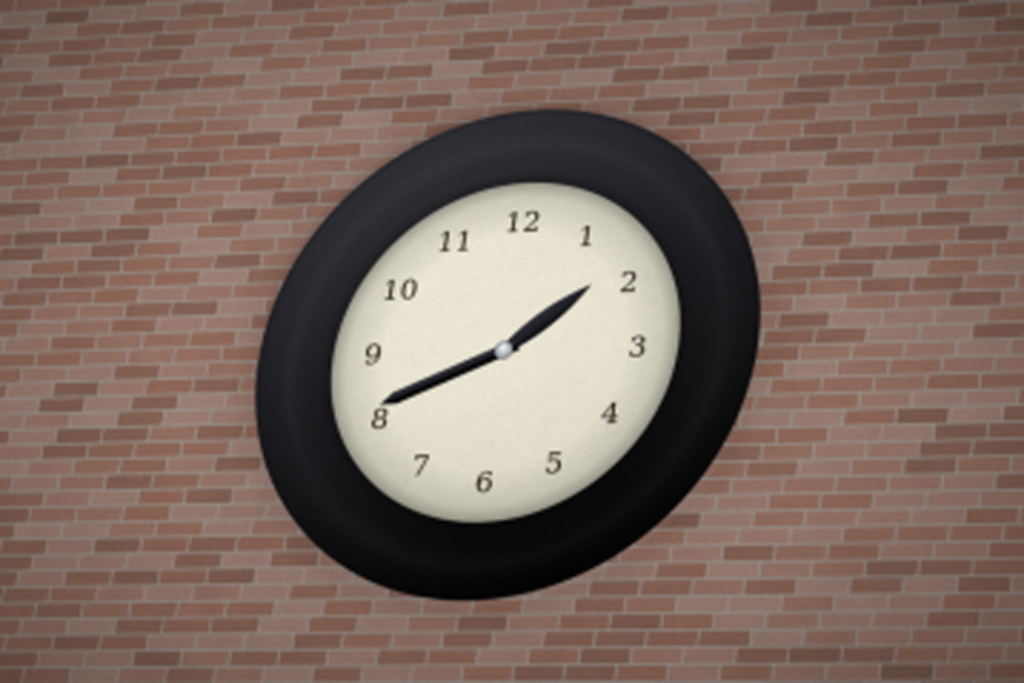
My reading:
**1:41**
